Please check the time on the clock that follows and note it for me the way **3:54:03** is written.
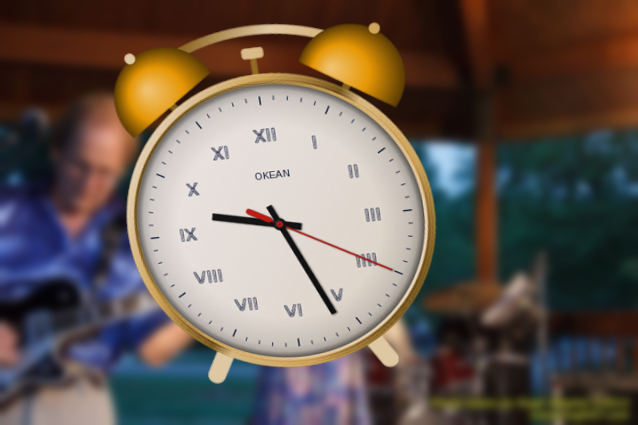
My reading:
**9:26:20**
